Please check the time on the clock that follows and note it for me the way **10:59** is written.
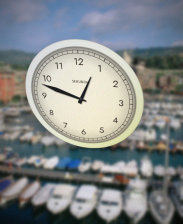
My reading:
**12:48**
